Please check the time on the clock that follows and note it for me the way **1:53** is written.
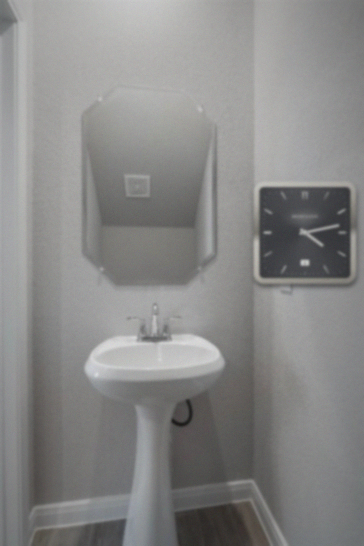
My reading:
**4:13**
